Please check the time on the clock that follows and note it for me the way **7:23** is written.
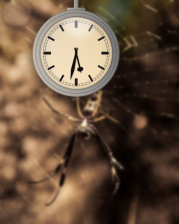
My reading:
**5:32**
